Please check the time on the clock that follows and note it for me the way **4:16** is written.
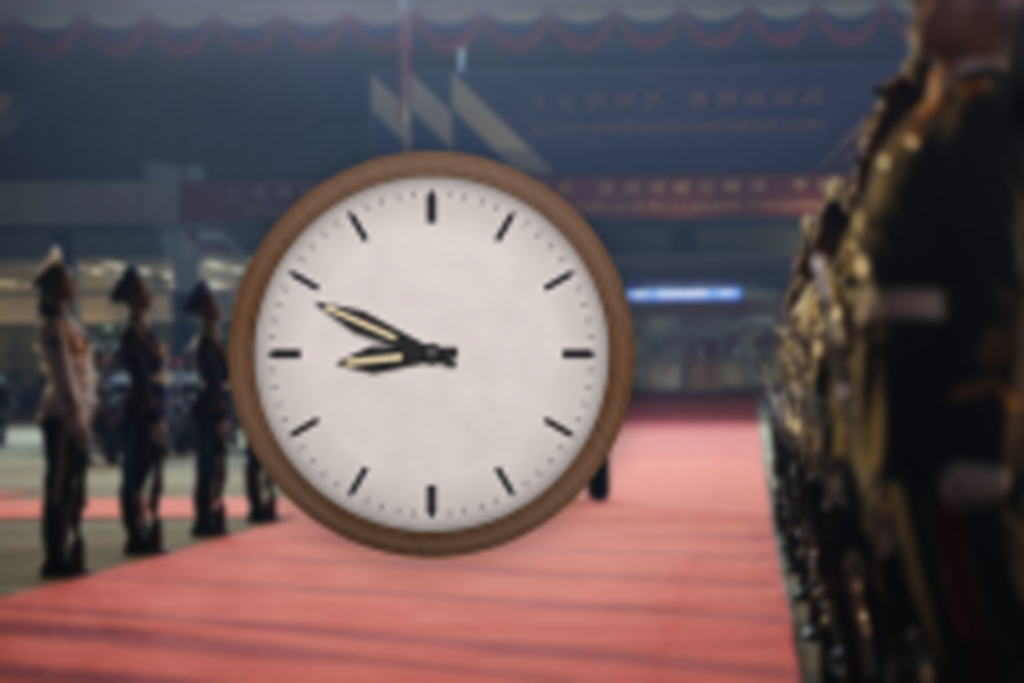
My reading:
**8:49**
